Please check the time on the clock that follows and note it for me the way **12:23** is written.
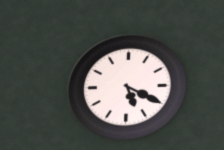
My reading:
**5:20**
